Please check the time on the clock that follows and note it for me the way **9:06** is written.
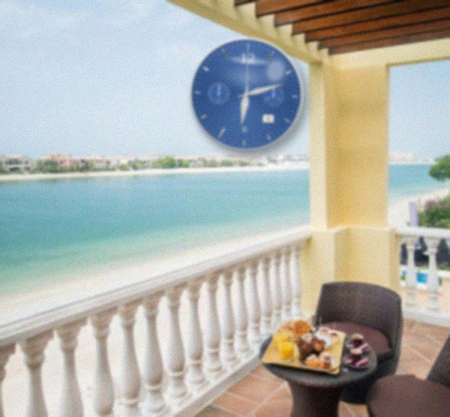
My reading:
**6:12**
